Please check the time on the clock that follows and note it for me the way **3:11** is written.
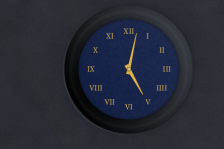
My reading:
**5:02**
